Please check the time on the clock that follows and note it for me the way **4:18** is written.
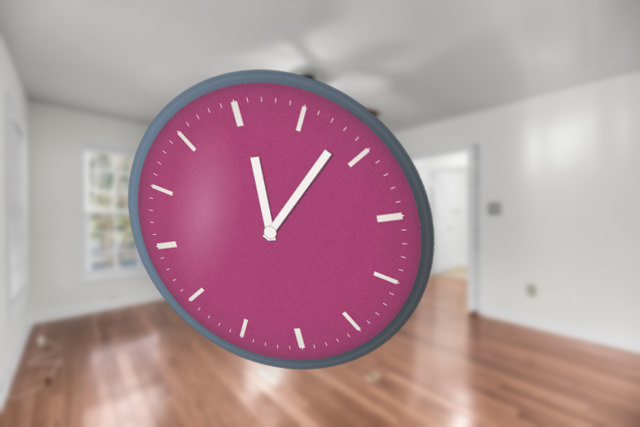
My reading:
**12:08**
